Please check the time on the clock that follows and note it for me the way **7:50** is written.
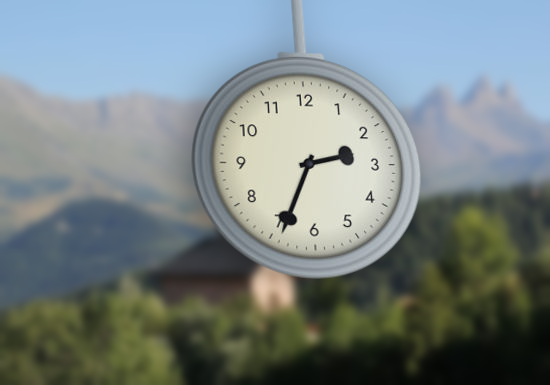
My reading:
**2:34**
